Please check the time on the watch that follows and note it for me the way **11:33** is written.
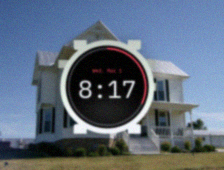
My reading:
**8:17**
